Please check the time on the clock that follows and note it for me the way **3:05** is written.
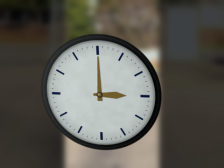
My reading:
**3:00**
